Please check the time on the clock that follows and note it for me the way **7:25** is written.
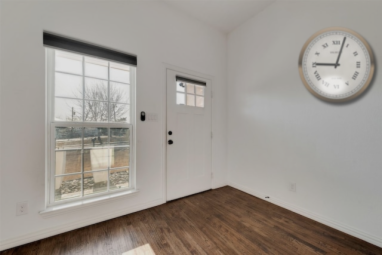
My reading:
**9:03**
